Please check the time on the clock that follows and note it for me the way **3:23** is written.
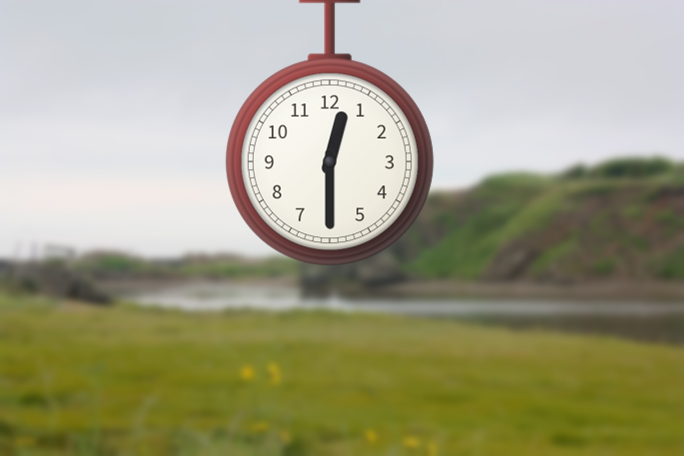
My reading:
**12:30**
